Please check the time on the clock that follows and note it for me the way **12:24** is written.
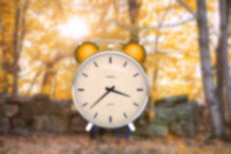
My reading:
**3:38**
